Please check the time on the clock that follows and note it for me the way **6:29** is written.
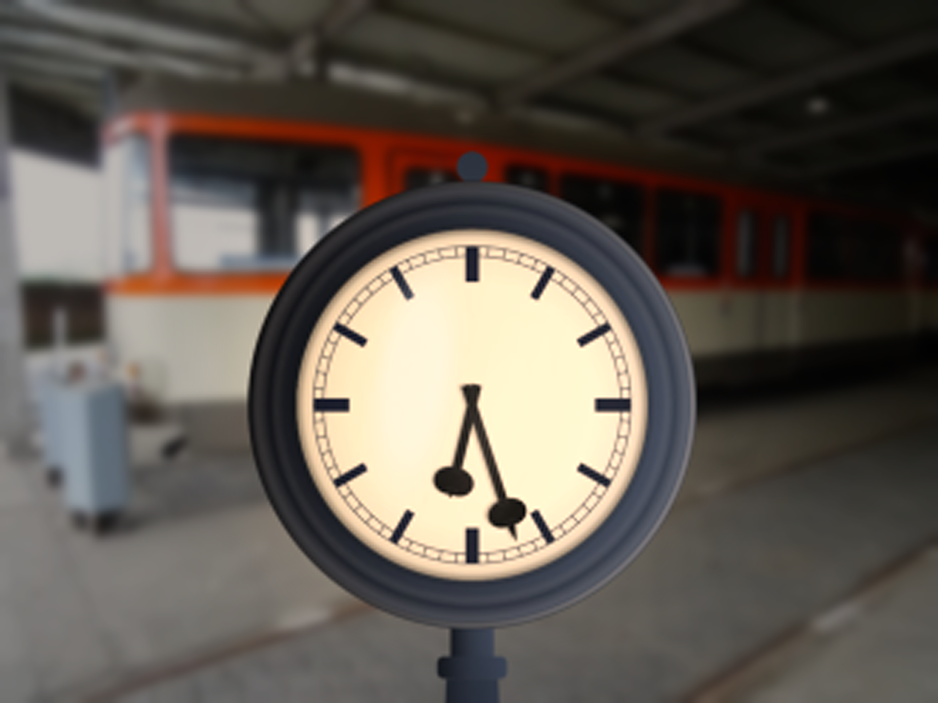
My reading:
**6:27**
